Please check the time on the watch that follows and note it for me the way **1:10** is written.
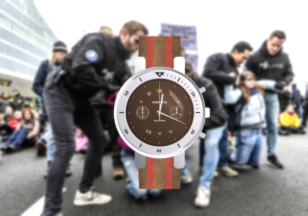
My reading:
**12:19**
